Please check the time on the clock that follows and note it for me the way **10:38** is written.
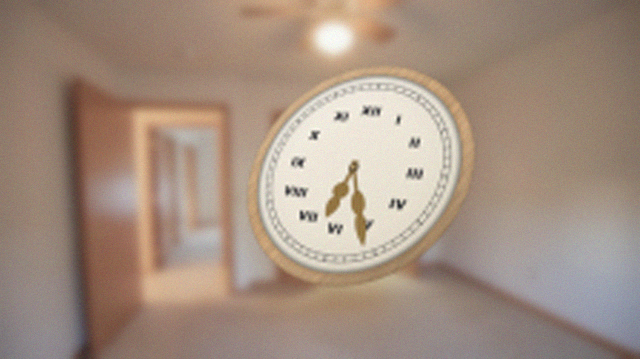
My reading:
**6:26**
